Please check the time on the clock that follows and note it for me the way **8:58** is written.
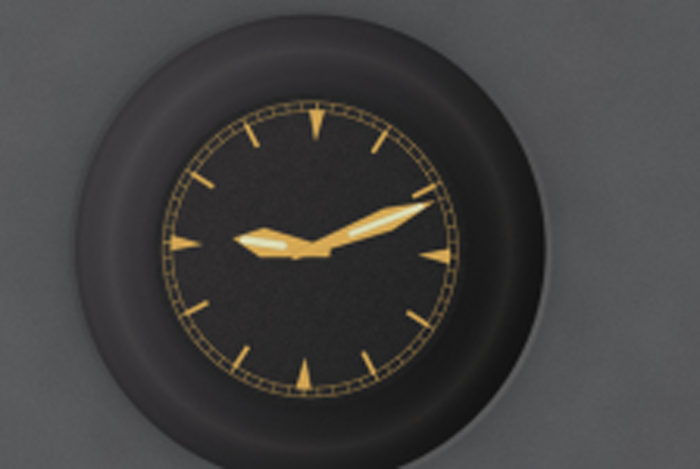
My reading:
**9:11**
